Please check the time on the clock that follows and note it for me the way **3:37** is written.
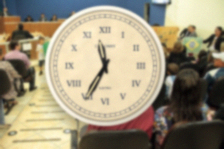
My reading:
**11:35**
